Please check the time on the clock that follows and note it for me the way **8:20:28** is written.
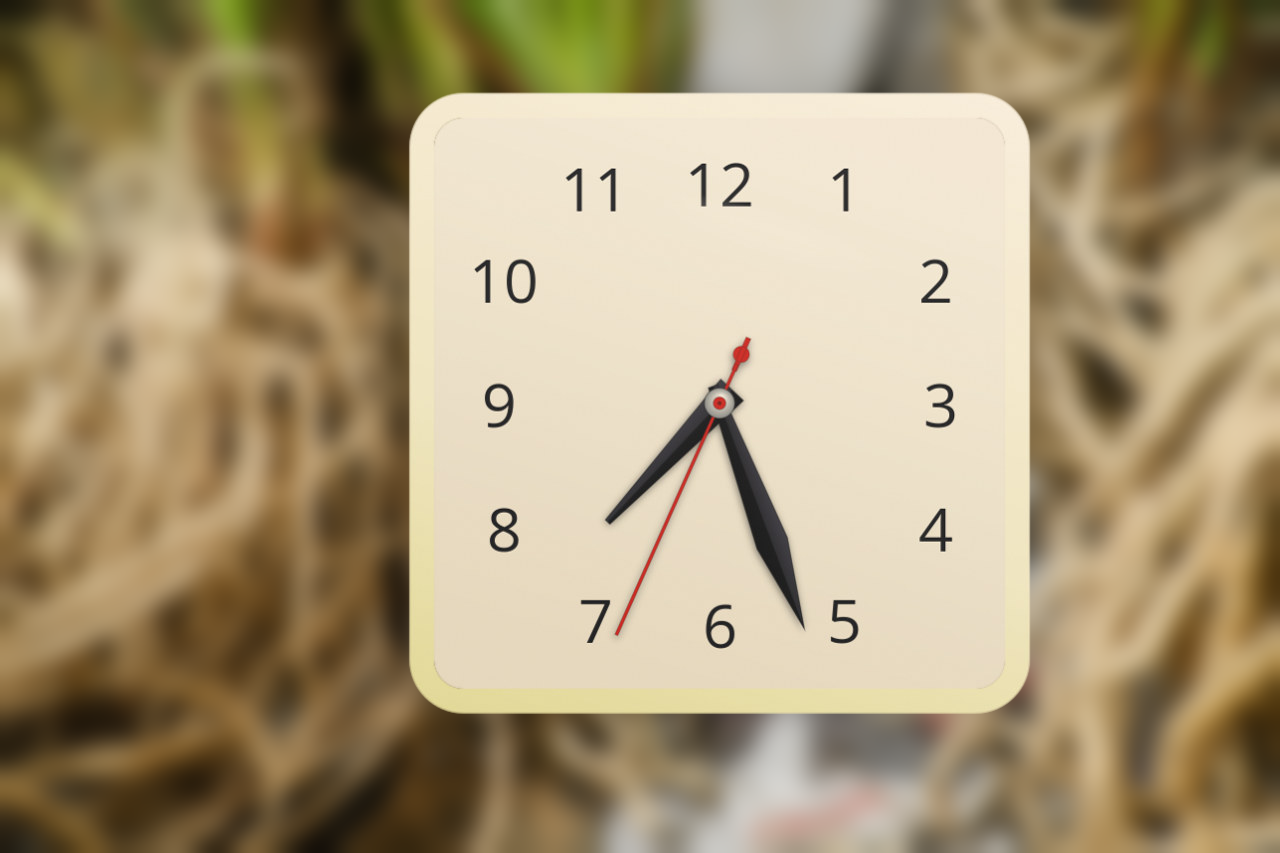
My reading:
**7:26:34**
